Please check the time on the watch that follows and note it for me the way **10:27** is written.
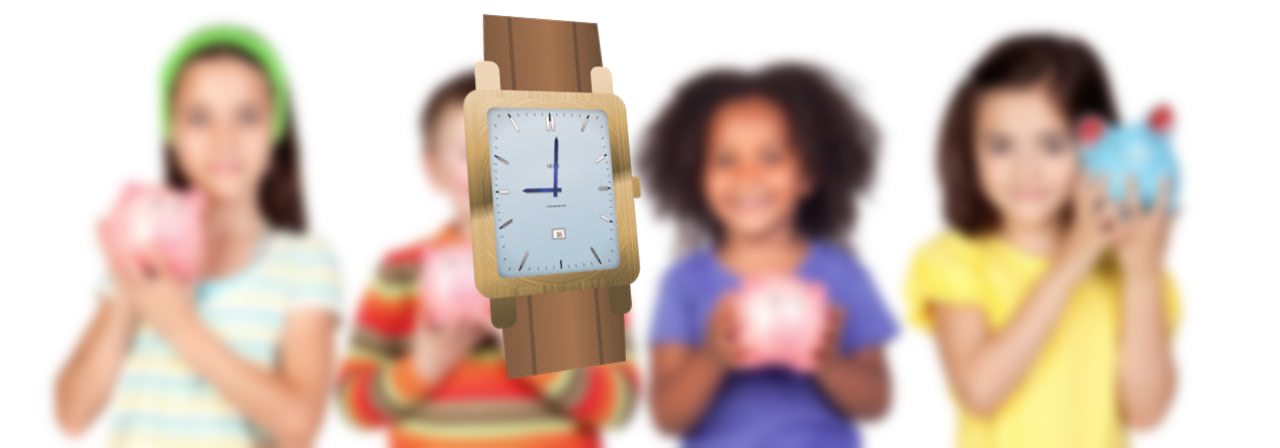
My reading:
**9:01**
